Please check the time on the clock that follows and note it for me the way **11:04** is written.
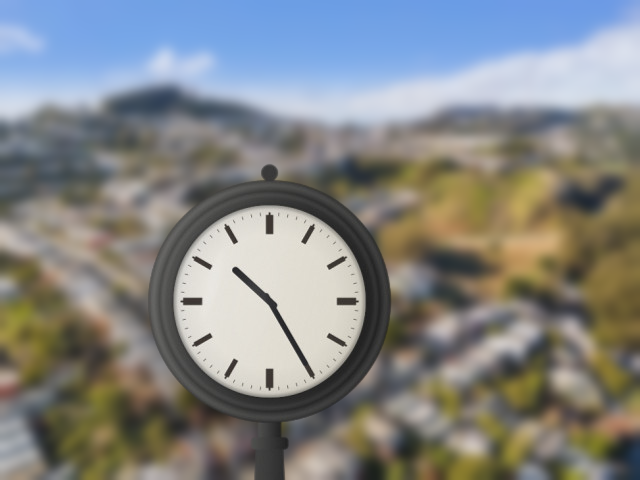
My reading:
**10:25**
